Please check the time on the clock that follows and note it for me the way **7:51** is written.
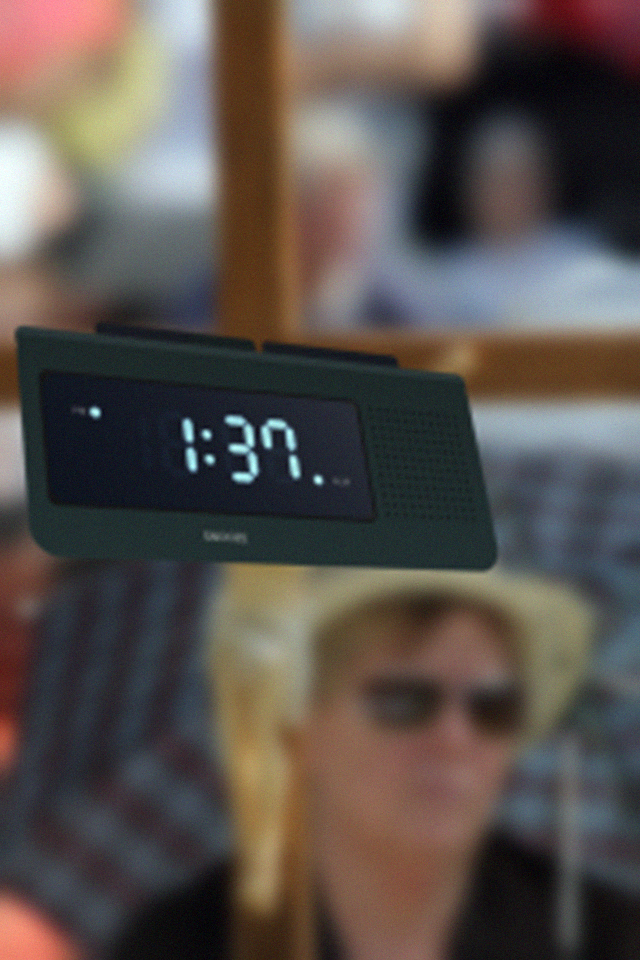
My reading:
**1:37**
